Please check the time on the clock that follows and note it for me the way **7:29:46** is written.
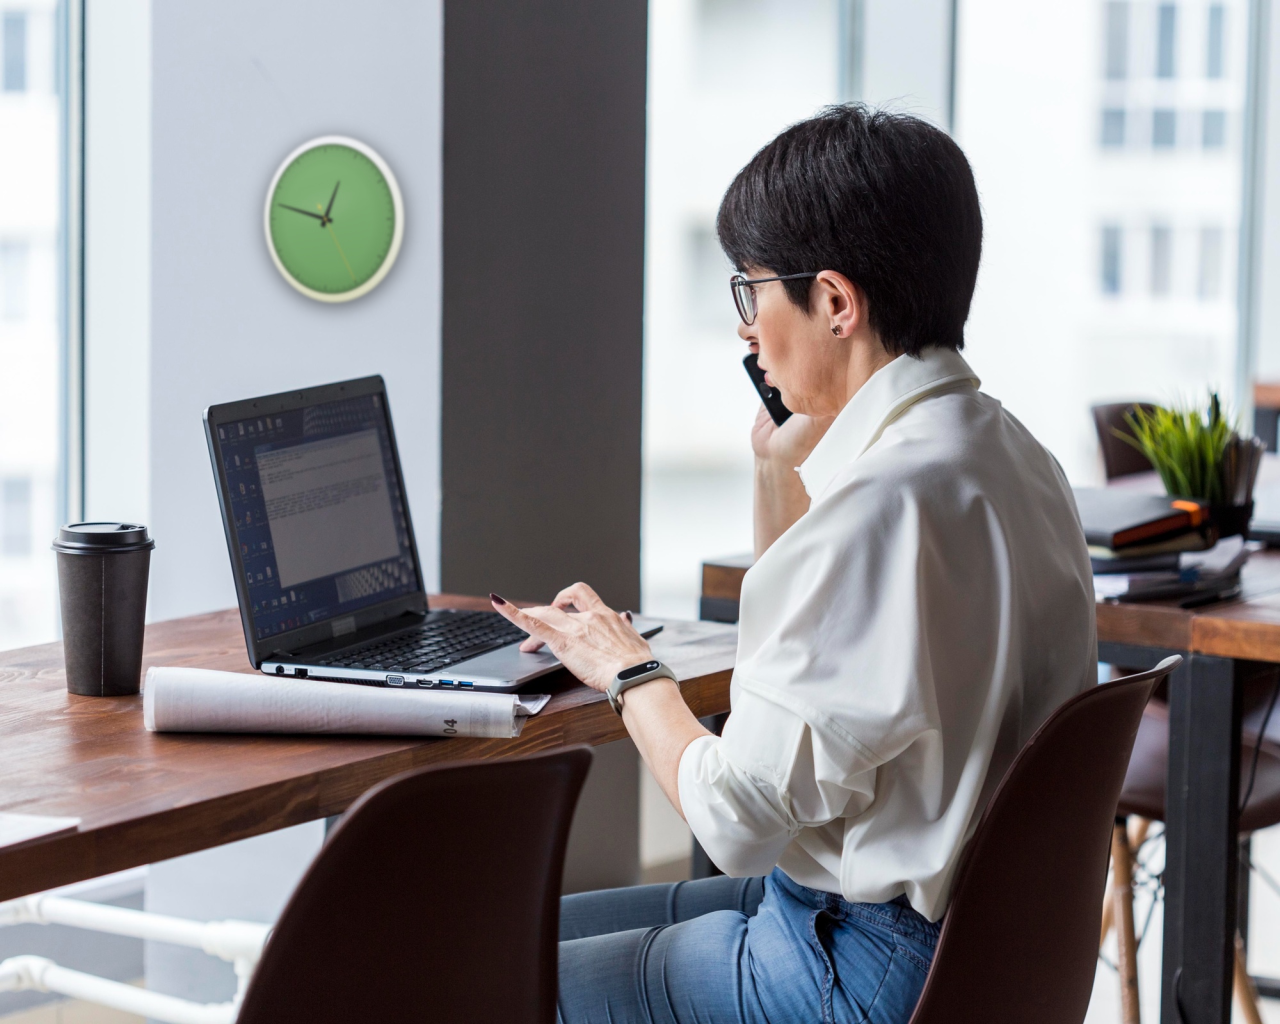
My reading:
**12:47:25**
